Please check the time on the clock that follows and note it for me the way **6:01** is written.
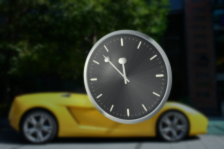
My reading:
**11:53**
